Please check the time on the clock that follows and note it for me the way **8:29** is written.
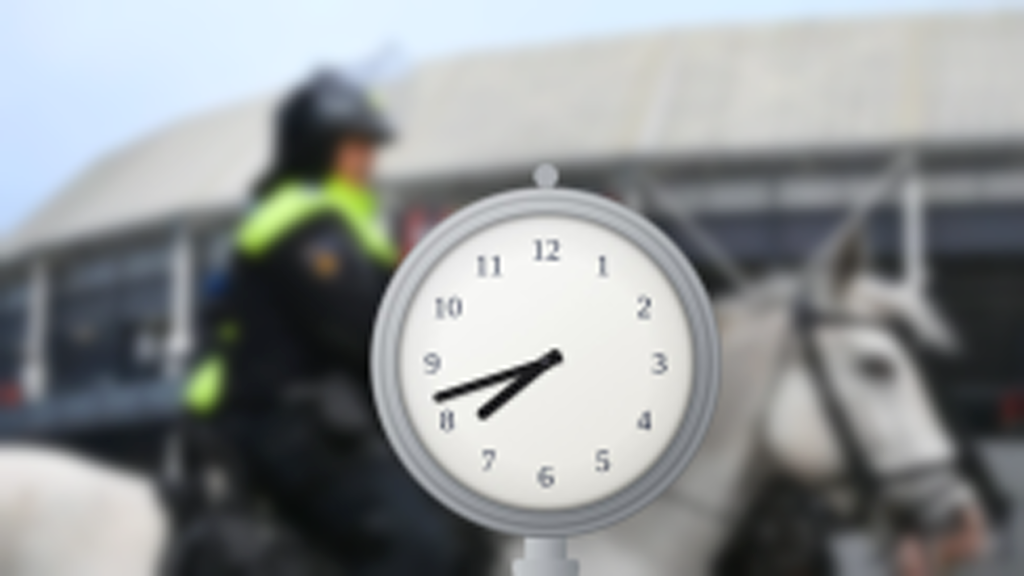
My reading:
**7:42**
